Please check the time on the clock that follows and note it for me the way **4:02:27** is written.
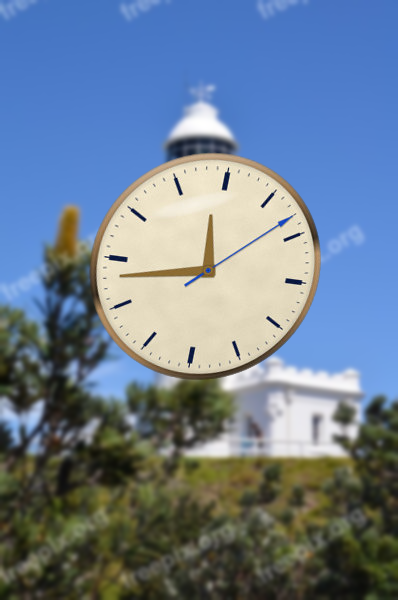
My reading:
**11:43:08**
